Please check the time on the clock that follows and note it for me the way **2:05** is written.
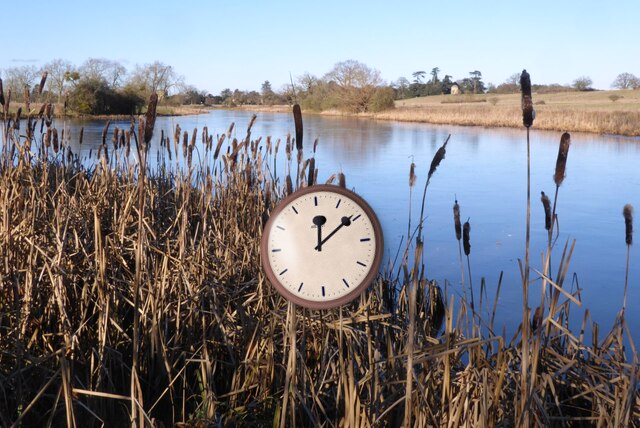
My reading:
**12:09**
